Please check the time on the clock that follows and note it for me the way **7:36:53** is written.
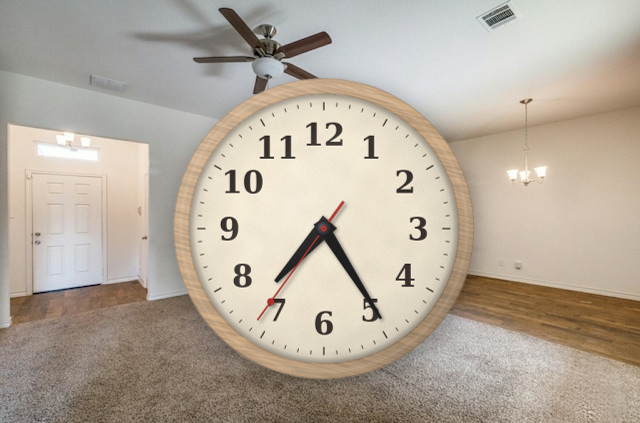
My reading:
**7:24:36**
